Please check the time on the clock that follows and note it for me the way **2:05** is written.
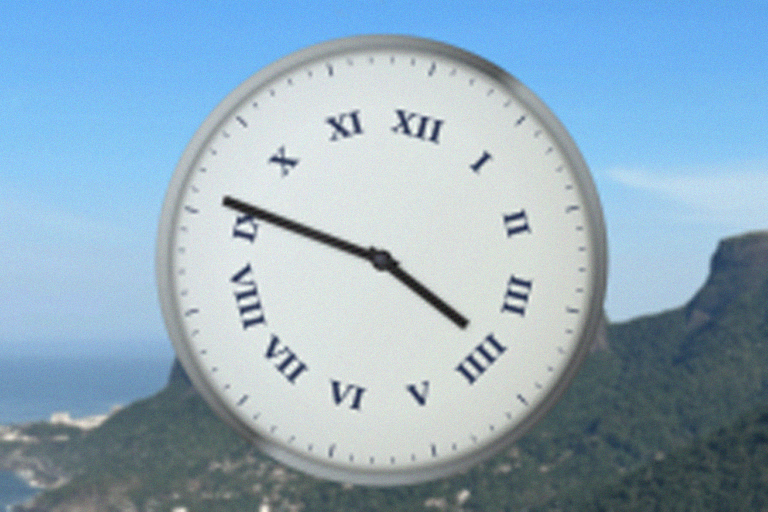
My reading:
**3:46**
